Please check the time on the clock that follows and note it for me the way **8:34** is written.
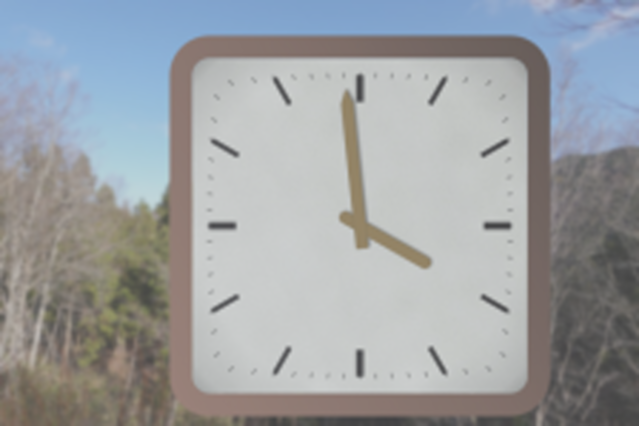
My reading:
**3:59**
